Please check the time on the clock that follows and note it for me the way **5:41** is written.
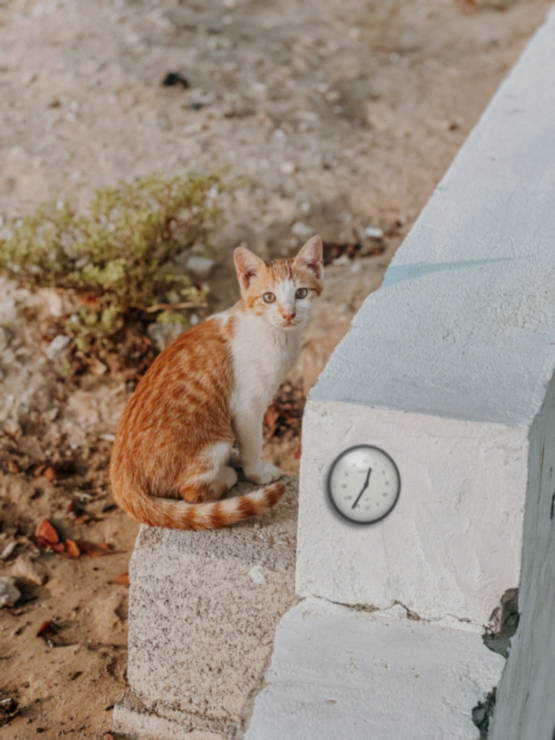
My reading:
**12:36**
